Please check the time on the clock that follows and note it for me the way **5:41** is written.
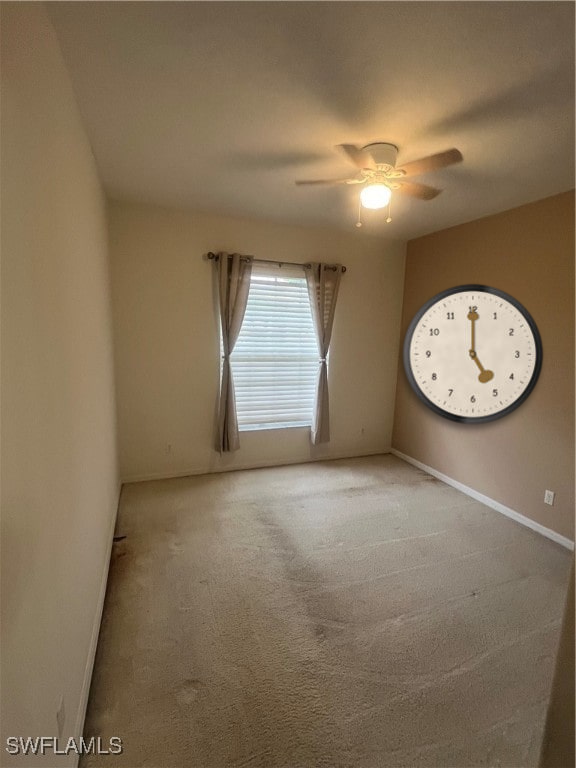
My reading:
**5:00**
